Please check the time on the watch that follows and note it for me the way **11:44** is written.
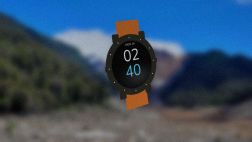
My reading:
**2:40**
